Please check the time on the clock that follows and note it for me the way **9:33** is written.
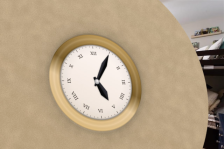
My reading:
**5:05**
